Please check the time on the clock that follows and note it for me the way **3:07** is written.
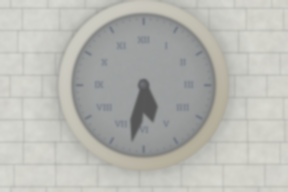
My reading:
**5:32**
